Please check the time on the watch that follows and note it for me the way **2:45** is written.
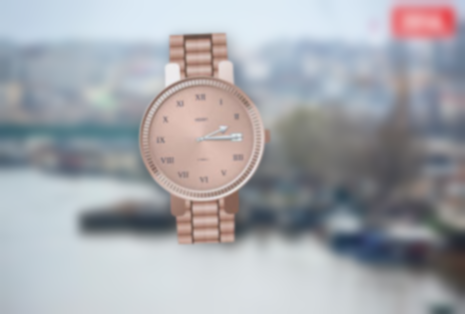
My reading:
**2:15**
